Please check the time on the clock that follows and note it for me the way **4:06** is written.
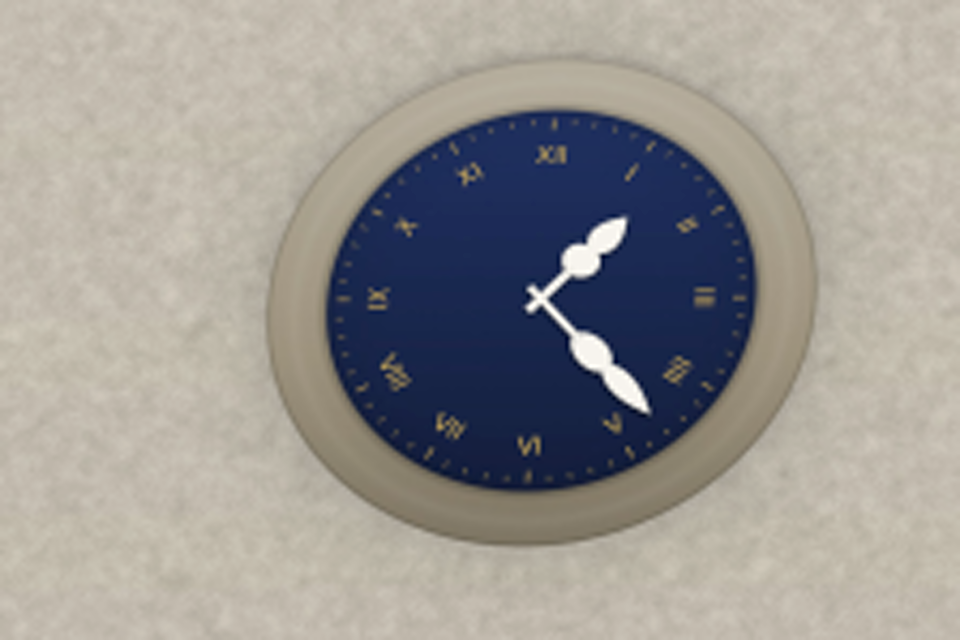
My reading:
**1:23**
